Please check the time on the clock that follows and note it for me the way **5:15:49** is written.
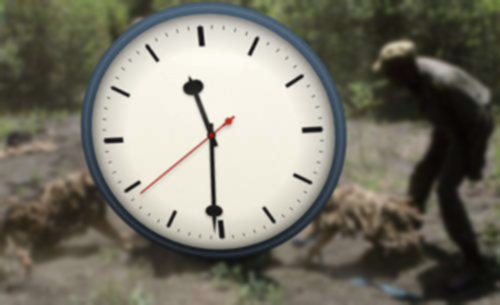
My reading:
**11:30:39**
